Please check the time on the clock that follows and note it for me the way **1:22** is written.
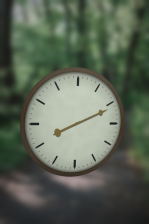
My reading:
**8:11**
